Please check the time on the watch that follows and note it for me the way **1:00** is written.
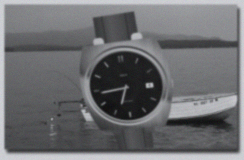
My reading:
**6:44**
